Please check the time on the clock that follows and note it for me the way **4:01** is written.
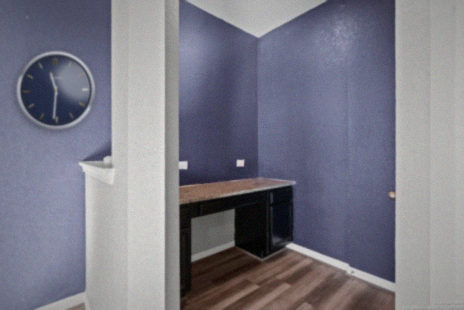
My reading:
**11:31**
